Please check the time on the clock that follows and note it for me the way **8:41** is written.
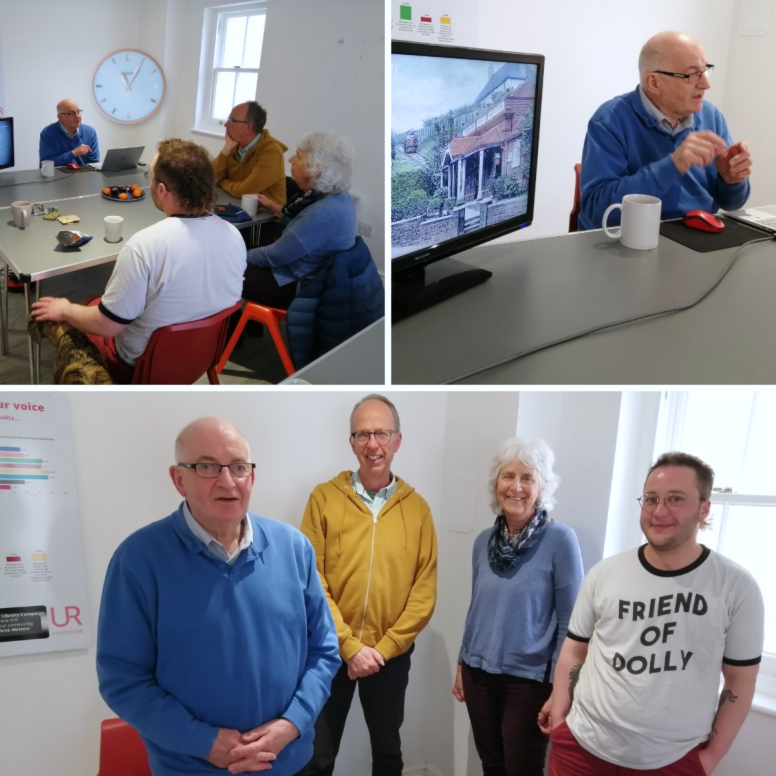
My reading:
**11:05**
